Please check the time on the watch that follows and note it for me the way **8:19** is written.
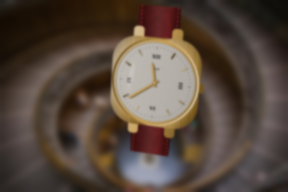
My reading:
**11:39**
